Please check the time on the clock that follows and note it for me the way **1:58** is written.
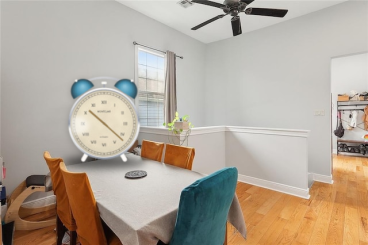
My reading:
**10:22**
